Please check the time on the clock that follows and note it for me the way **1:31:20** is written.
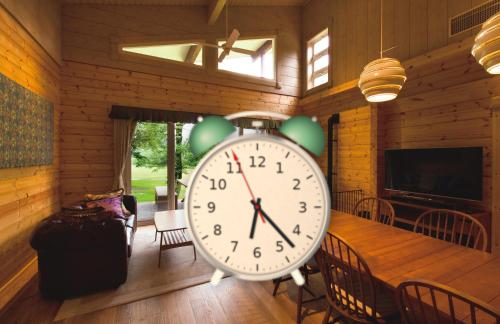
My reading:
**6:22:56**
